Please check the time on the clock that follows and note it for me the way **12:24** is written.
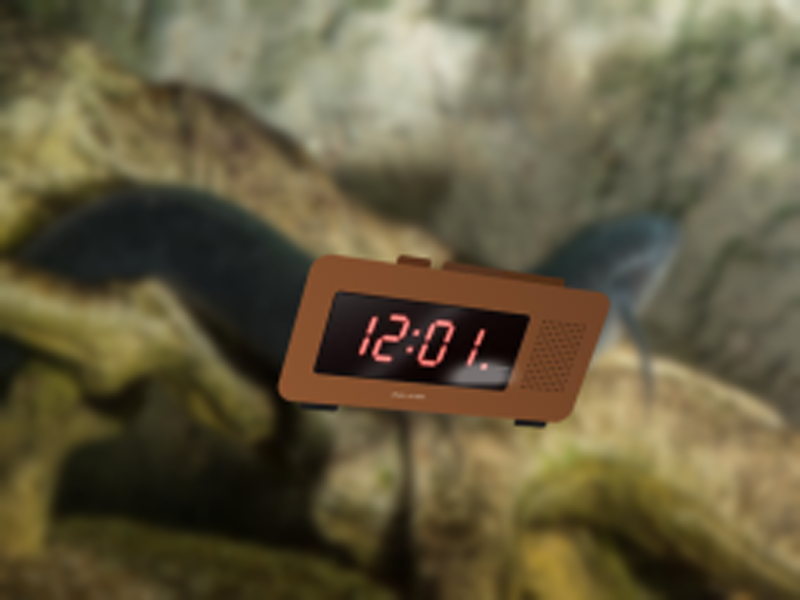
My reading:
**12:01**
